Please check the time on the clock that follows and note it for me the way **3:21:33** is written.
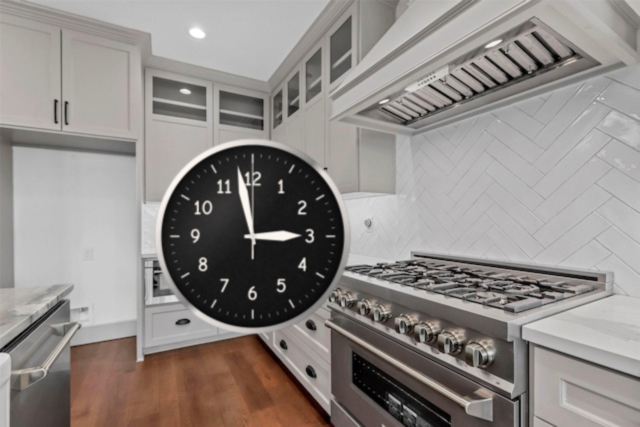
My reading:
**2:58:00**
